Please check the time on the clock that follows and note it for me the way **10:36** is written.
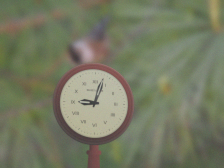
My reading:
**9:03**
